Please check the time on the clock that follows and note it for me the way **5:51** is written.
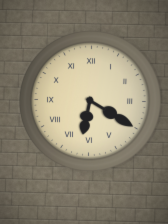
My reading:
**6:20**
